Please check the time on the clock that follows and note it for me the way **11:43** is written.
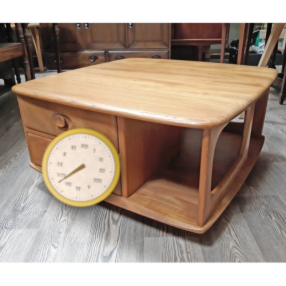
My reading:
**7:38**
